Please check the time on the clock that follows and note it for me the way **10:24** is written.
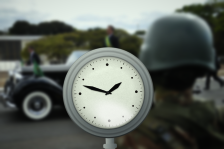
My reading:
**1:48**
